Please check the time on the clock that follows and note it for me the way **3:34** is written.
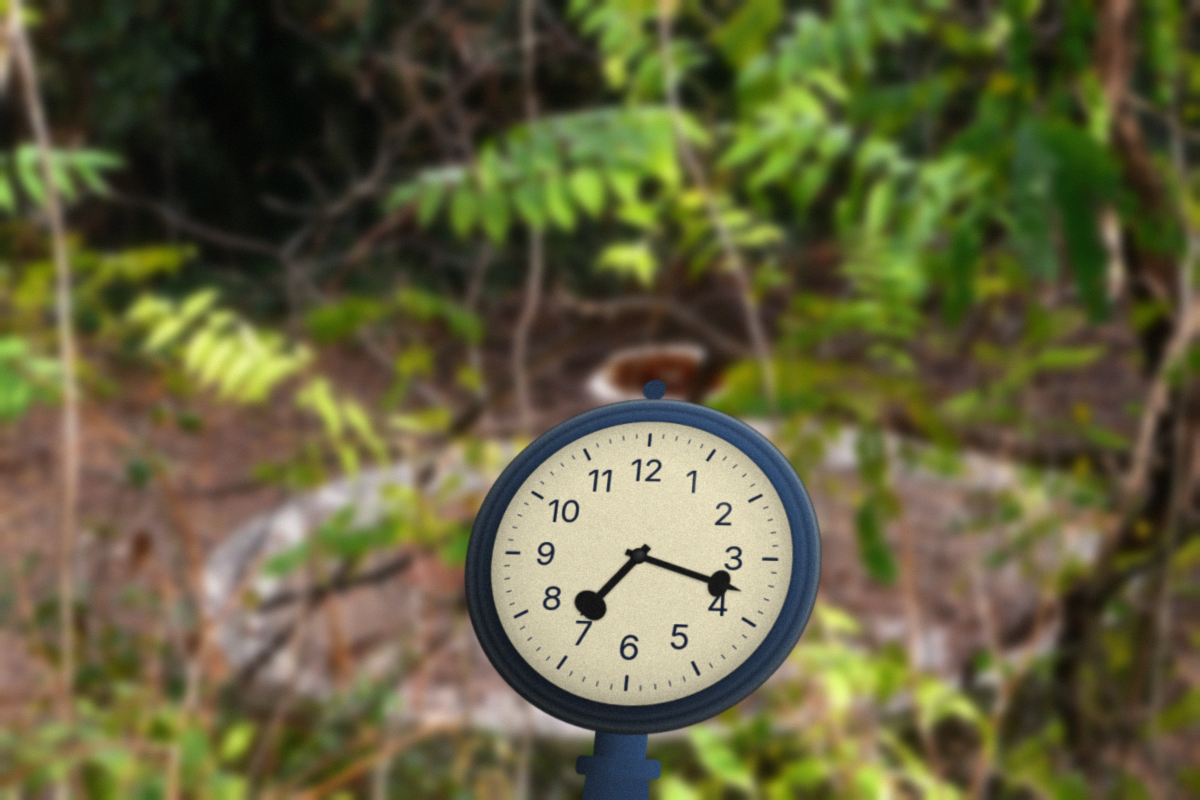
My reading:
**7:18**
